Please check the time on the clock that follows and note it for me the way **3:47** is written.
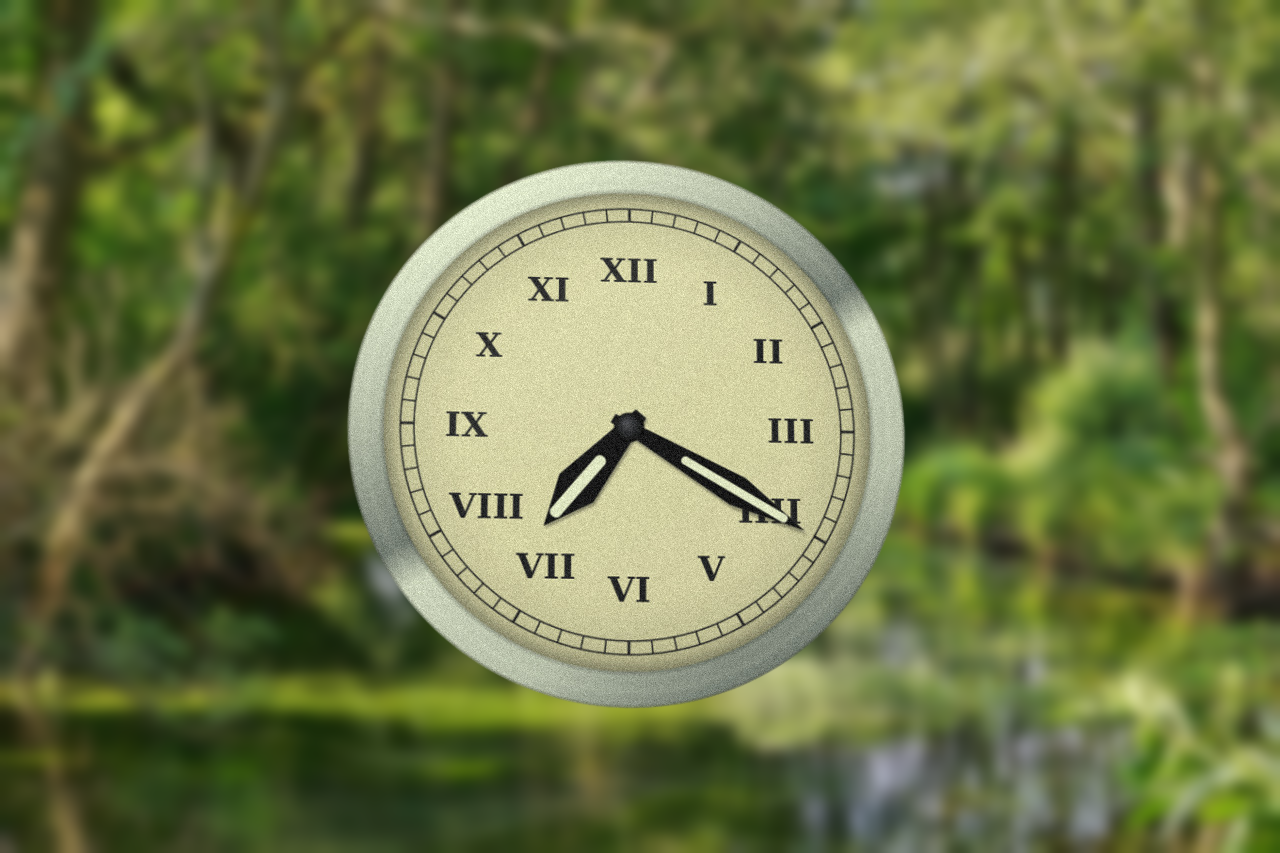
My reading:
**7:20**
